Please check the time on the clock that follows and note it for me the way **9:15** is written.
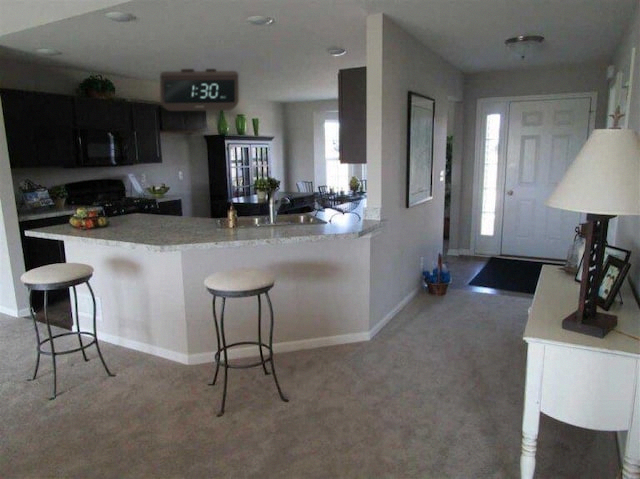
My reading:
**1:30**
